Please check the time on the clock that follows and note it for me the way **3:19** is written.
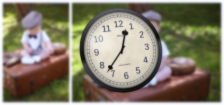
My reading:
**12:37**
